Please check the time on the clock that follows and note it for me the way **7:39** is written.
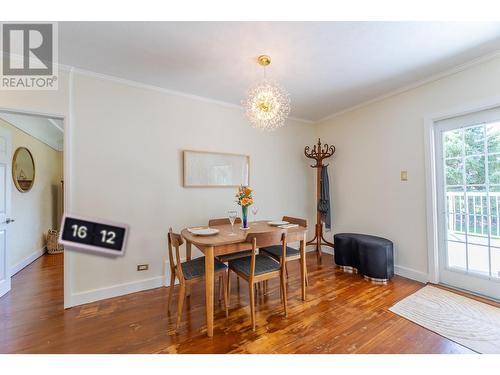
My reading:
**16:12**
